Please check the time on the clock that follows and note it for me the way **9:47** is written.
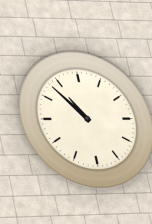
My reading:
**10:53**
